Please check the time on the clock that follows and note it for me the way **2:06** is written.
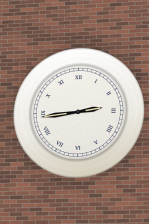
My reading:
**2:44**
